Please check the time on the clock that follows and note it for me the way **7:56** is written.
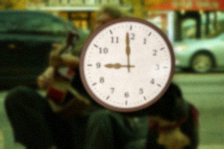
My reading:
**8:59**
